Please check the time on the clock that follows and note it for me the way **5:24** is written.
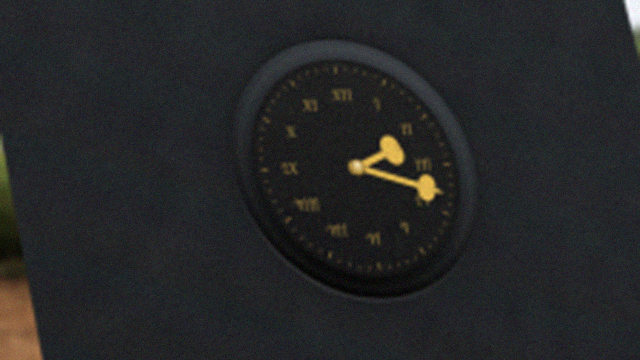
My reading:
**2:18**
